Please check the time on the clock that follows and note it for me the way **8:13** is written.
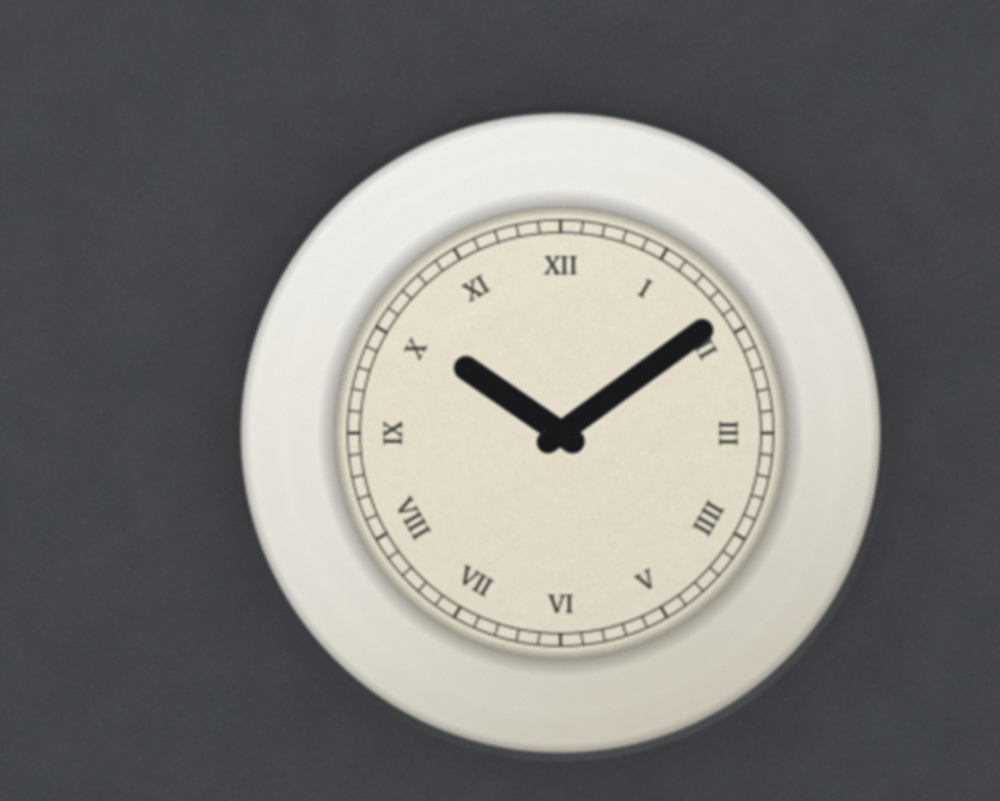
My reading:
**10:09**
